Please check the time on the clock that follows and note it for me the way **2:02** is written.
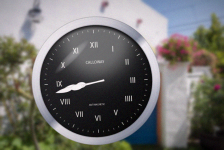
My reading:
**8:43**
